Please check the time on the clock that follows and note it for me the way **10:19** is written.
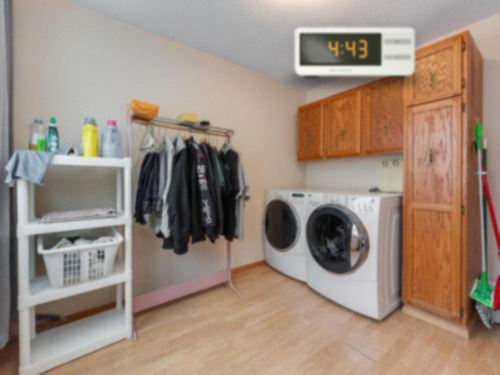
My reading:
**4:43**
